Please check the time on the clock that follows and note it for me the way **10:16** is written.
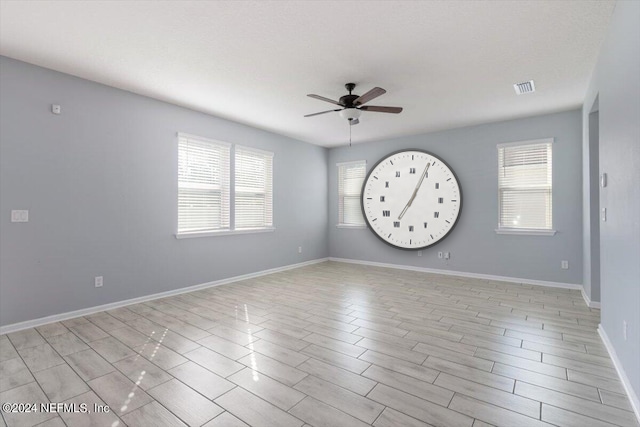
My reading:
**7:04**
